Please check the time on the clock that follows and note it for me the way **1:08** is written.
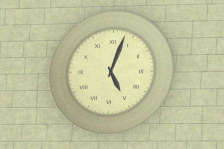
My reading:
**5:03**
